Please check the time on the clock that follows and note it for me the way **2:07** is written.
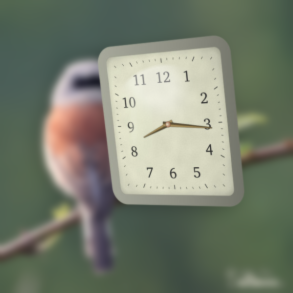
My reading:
**8:16**
